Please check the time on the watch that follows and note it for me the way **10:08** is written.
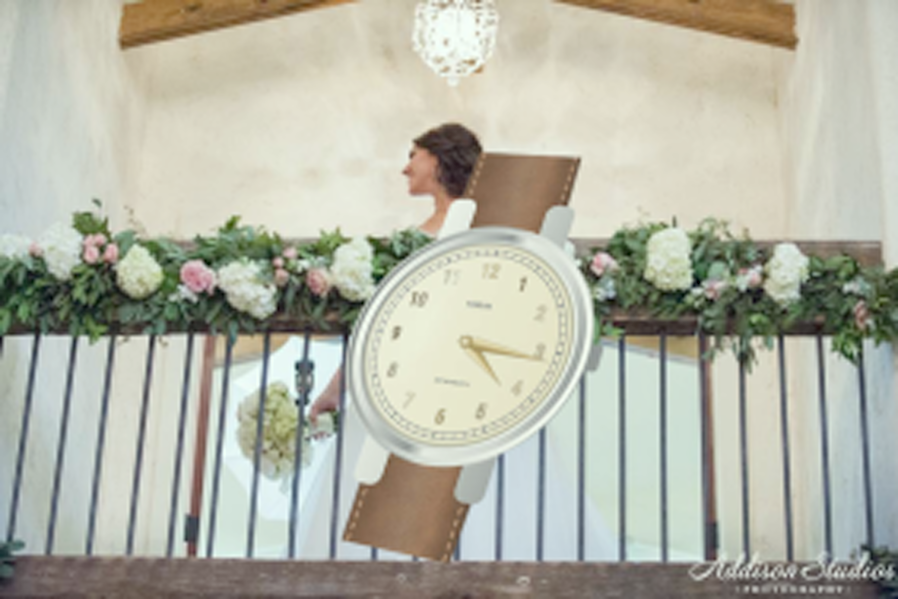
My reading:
**4:16**
